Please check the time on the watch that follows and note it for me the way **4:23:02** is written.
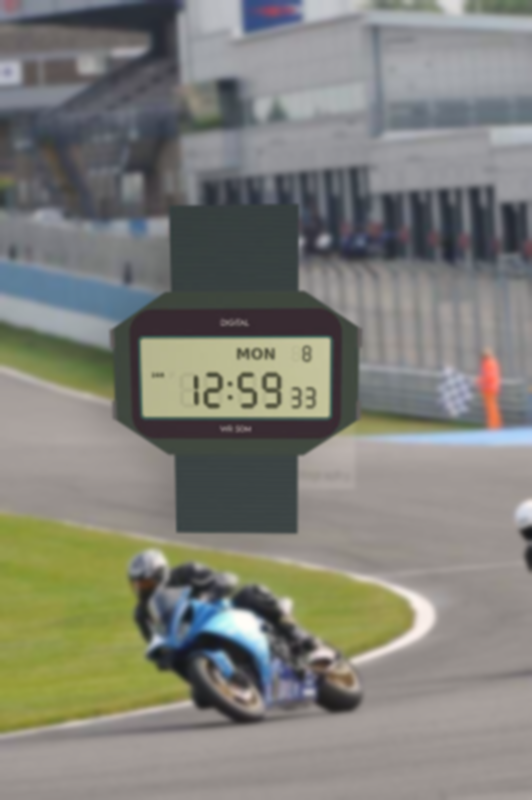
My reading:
**12:59:33**
